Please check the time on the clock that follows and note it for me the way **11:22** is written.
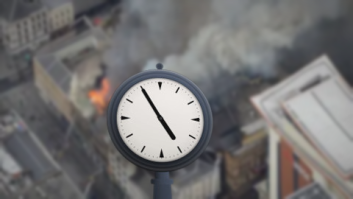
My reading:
**4:55**
